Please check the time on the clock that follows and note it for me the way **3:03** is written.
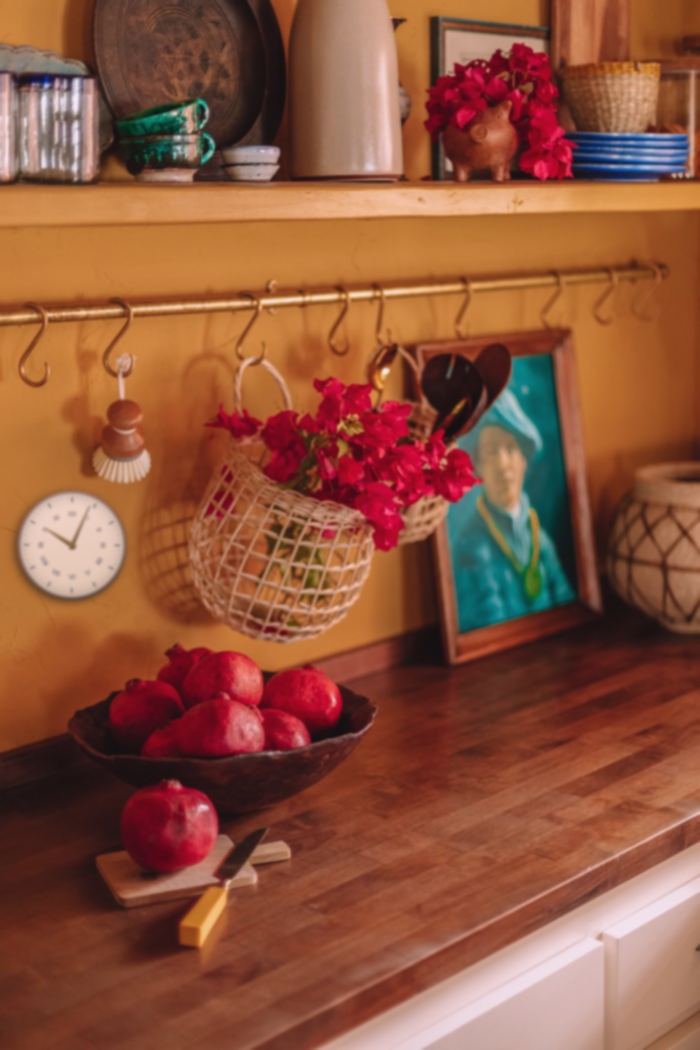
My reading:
**10:04**
